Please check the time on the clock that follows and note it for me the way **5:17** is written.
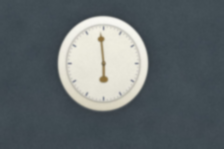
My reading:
**5:59**
